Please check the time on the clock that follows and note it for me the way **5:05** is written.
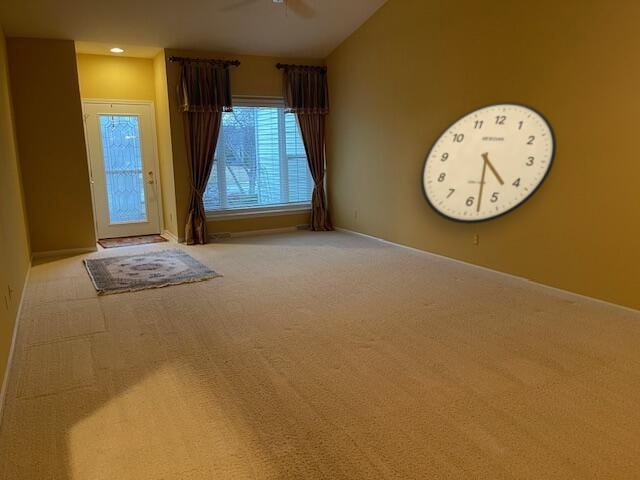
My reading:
**4:28**
